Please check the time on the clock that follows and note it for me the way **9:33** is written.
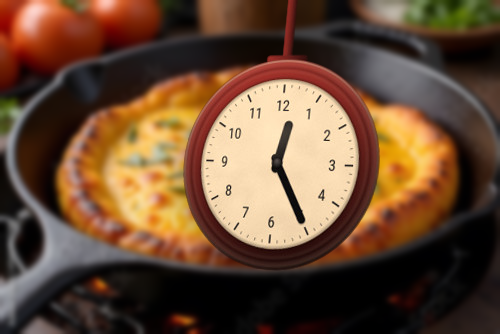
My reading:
**12:25**
